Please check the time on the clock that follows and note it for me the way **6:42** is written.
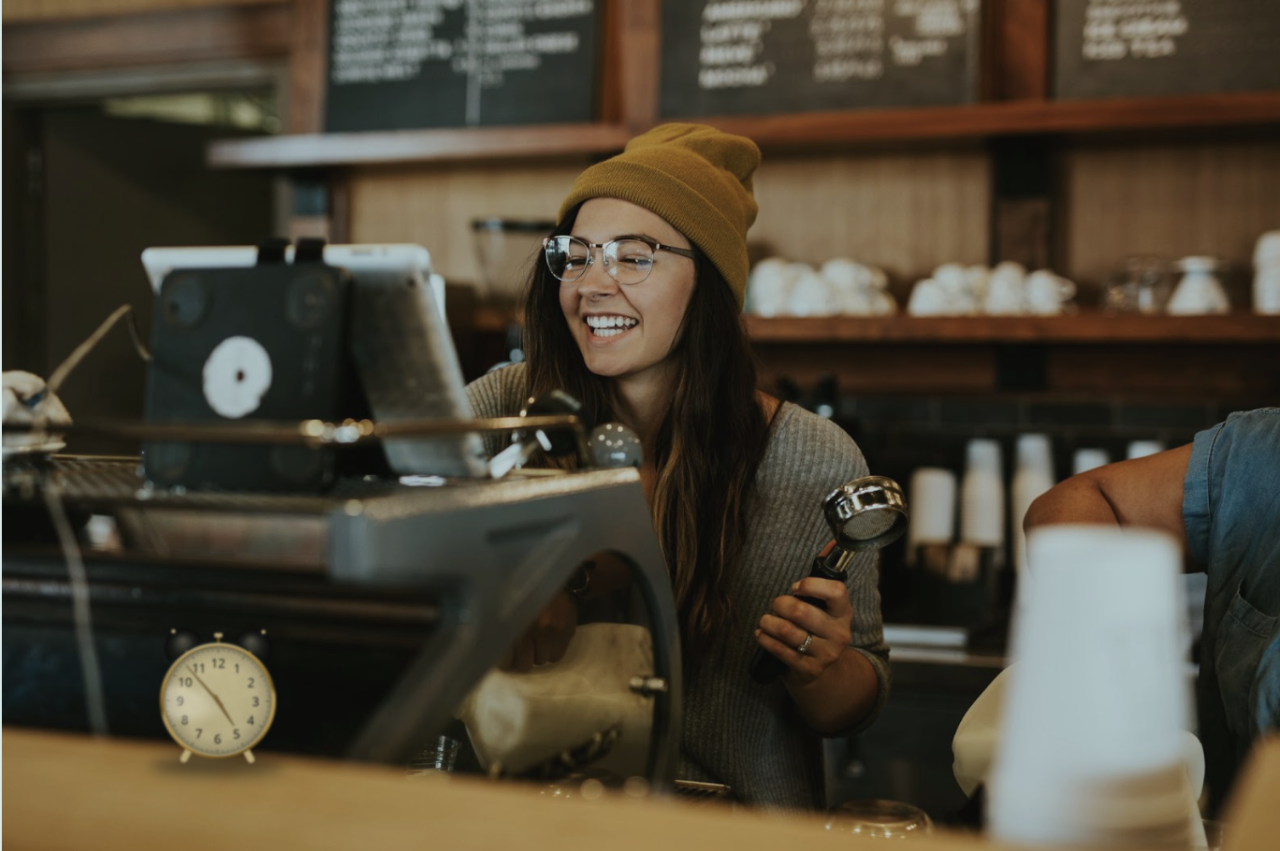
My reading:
**4:53**
